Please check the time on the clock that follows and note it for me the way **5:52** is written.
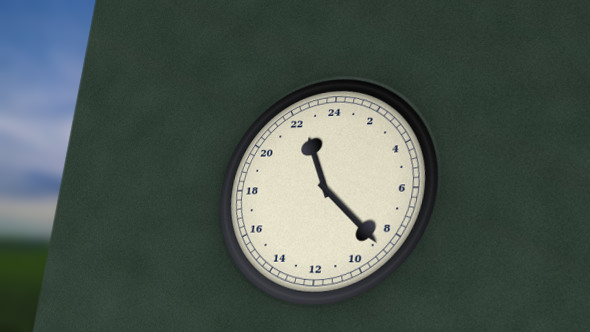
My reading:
**22:22**
